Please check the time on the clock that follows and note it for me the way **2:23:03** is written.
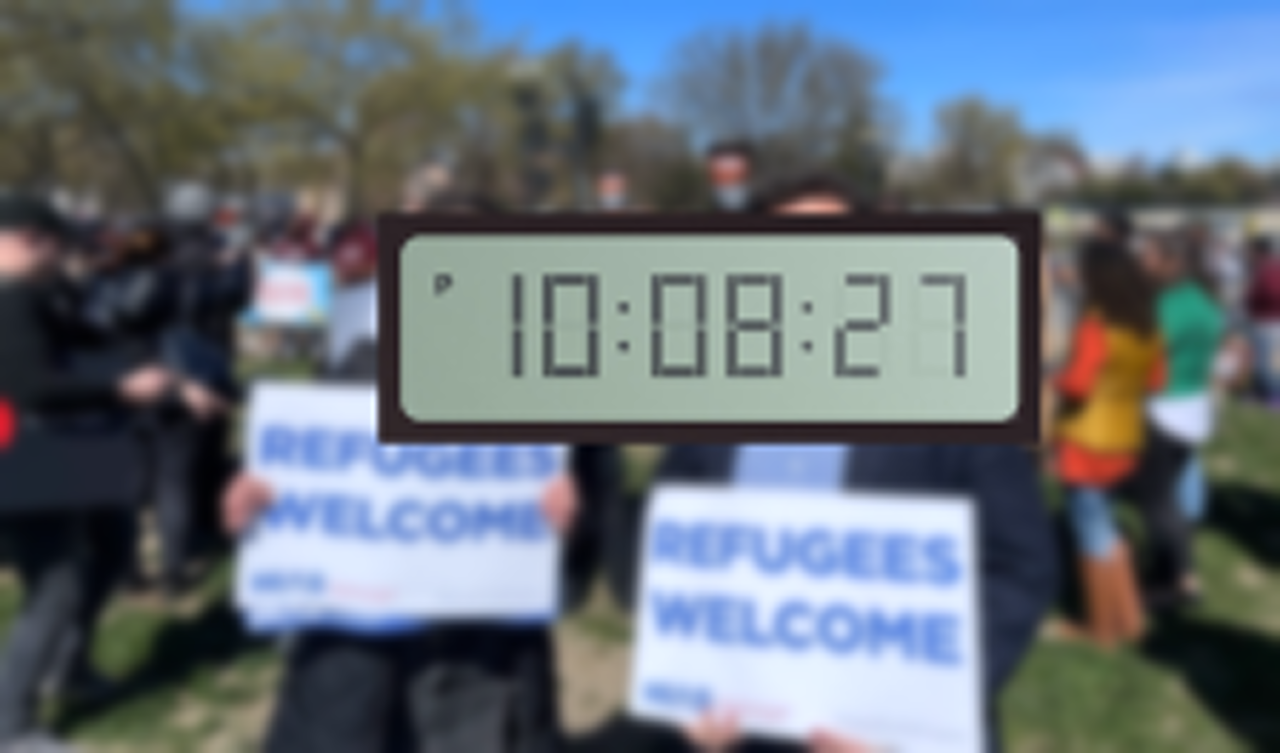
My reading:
**10:08:27**
